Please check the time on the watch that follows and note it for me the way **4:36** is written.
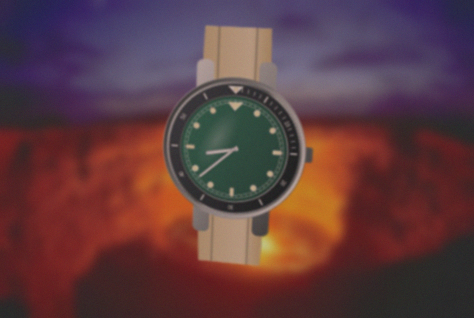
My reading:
**8:38**
